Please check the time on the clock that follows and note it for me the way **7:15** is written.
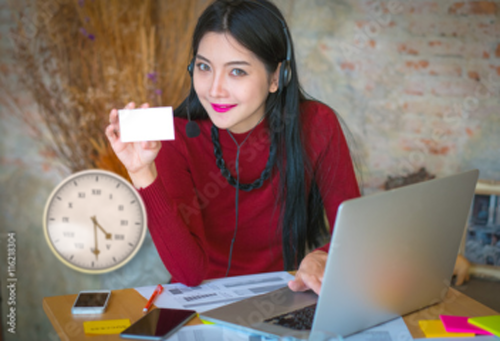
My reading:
**4:29**
